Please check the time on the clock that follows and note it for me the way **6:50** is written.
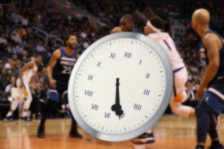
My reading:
**5:26**
